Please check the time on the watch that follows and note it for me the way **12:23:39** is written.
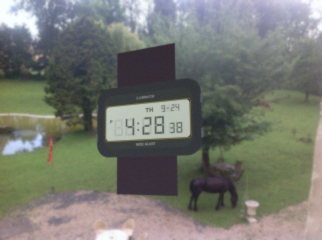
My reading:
**4:28:38**
